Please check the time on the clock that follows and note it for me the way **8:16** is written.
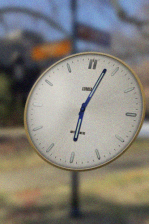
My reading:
**6:03**
